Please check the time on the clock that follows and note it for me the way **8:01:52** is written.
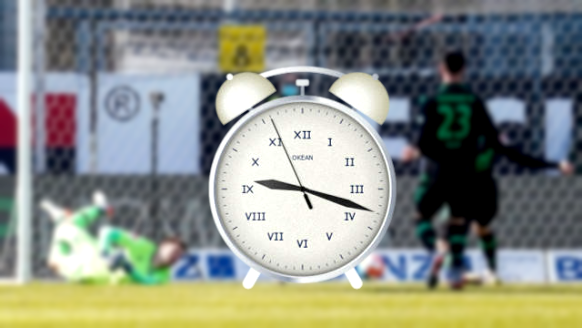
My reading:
**9:17:56**
